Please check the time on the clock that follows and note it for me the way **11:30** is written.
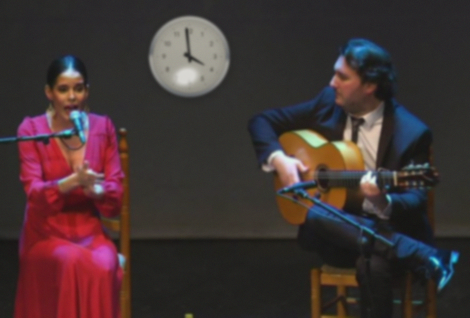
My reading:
**3:59**
